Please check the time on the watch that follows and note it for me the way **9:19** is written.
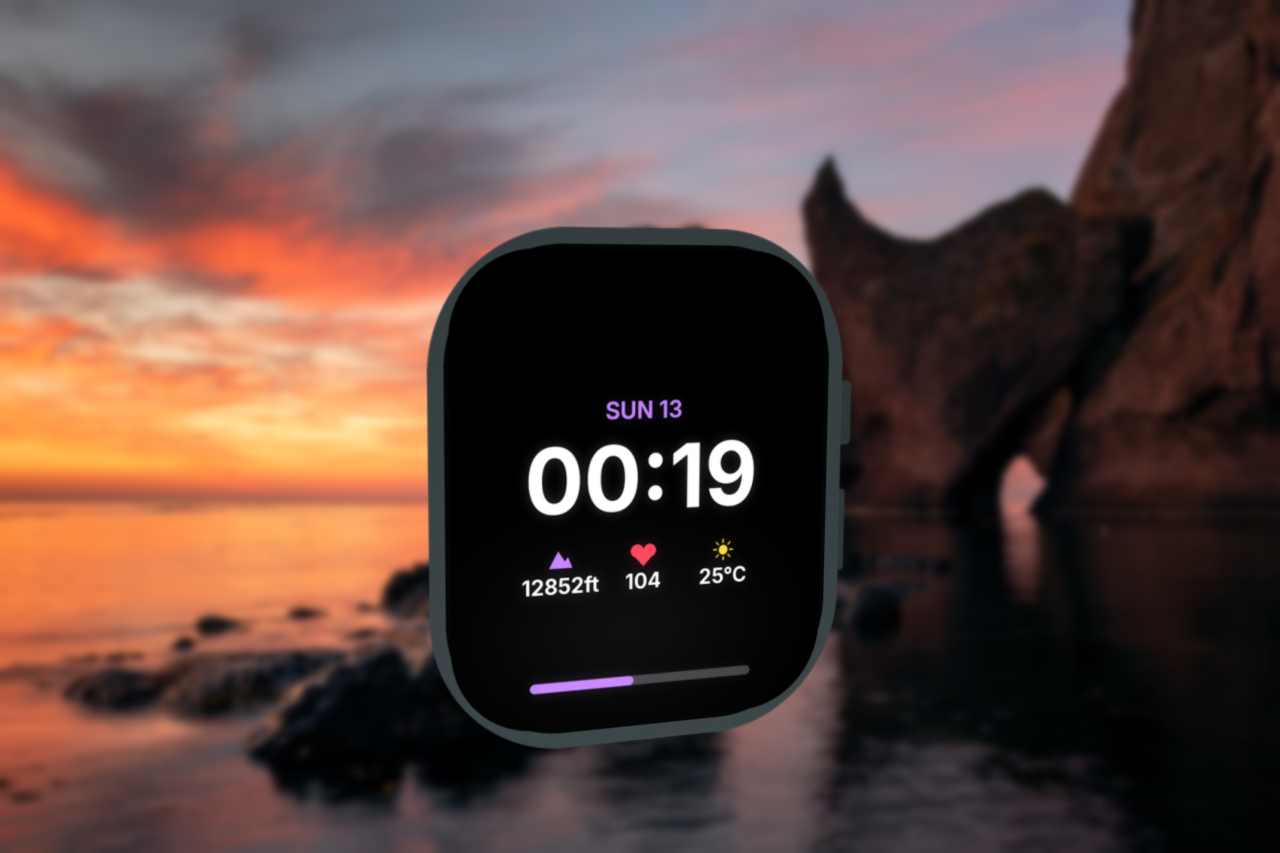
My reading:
**0:19**
